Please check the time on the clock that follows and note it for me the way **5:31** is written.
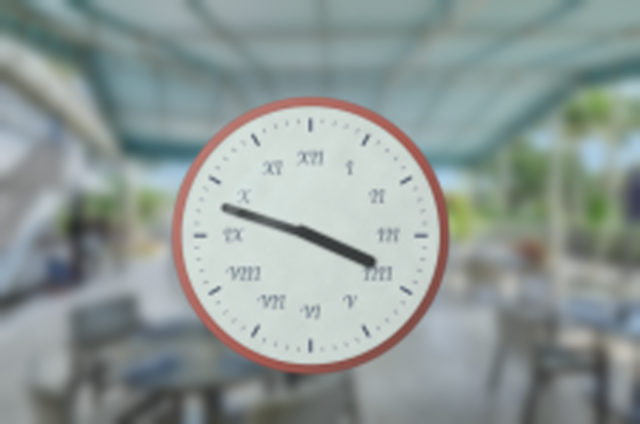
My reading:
**3:48**
